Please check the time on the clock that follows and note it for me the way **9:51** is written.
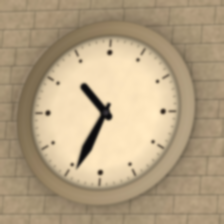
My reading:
**10:34**
